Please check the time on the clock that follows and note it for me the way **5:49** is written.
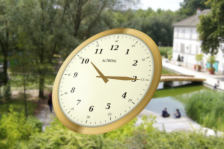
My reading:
**10:15**
